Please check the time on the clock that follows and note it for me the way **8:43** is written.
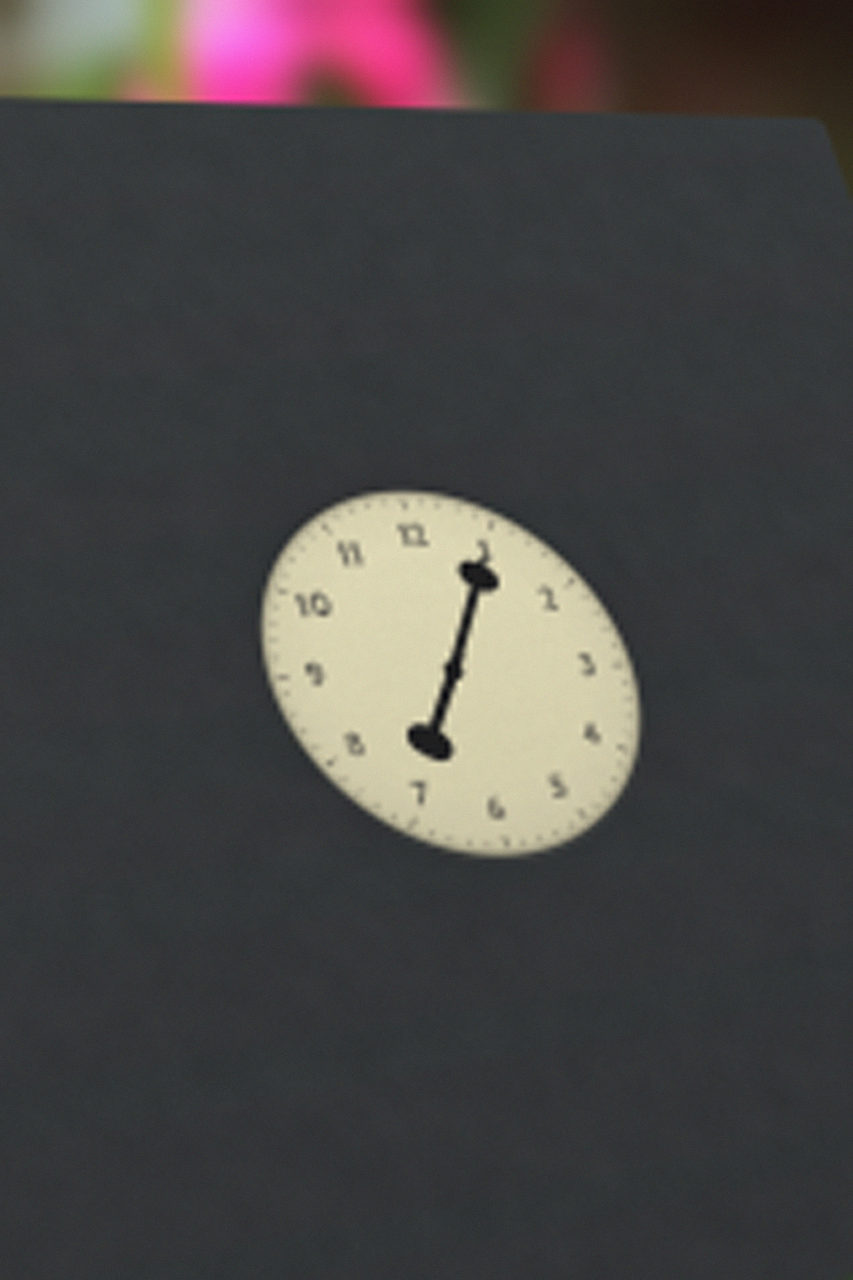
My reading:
**7:05**
